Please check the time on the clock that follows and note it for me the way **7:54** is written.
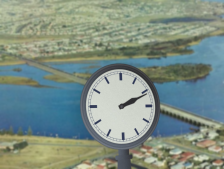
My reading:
**2:11**
